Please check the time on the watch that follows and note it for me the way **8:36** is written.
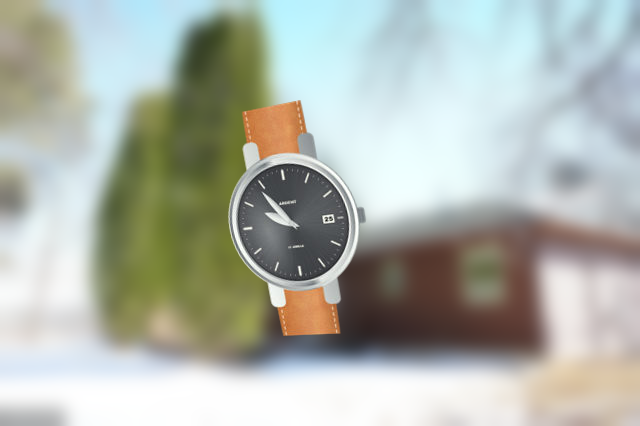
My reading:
**9:54**
